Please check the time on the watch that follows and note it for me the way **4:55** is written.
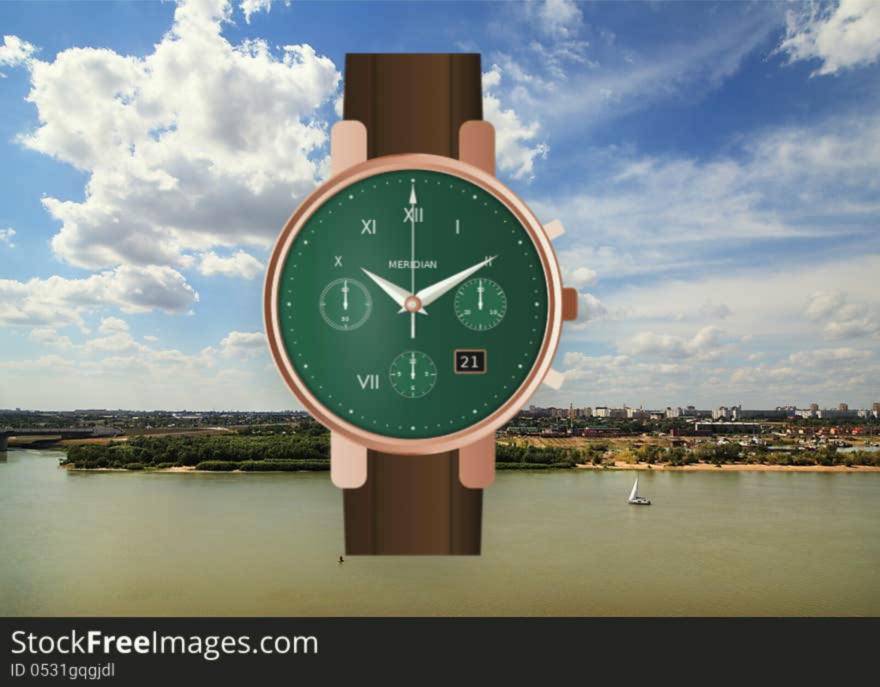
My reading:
**10:10**
